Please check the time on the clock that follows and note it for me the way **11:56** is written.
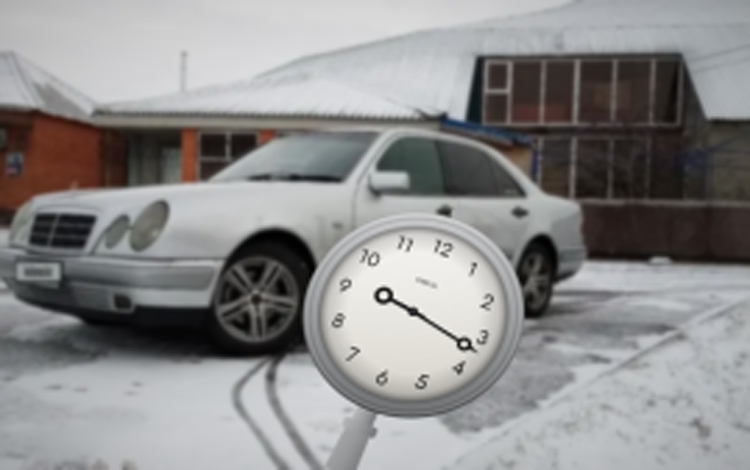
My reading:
**9:17**
